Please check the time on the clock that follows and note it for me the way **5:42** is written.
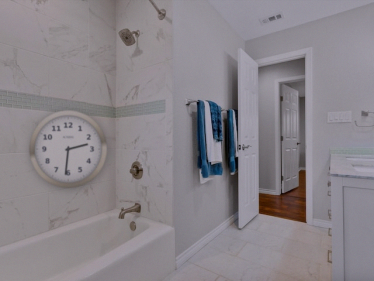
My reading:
**2:31**
